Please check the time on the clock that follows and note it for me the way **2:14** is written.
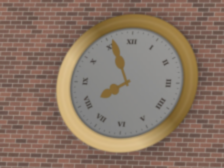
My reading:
**7:56**
